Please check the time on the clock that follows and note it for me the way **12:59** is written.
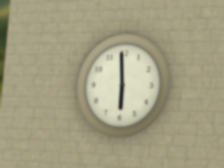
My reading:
**5:59**
